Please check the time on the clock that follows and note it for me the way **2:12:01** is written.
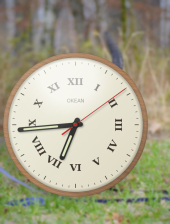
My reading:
**6:44:09**
